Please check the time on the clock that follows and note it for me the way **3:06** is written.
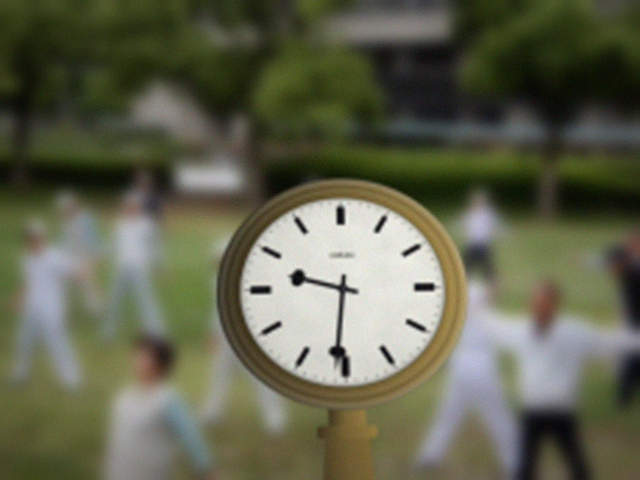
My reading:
**9:31**
